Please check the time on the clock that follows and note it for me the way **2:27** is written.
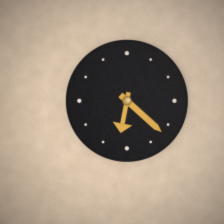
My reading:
**6:22**
